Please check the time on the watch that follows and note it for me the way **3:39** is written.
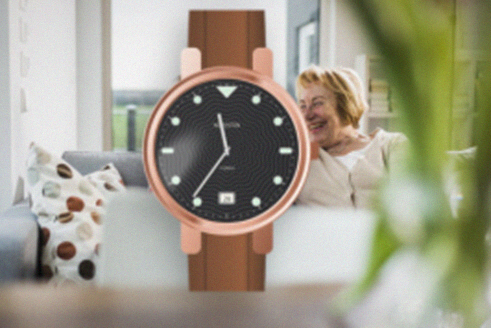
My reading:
**11:36**
